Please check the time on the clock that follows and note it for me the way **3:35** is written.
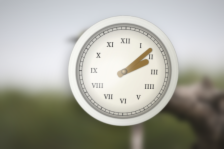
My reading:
**2:08**
